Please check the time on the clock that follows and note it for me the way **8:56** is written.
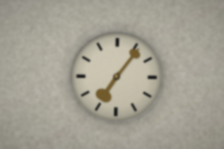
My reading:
**7:06**
